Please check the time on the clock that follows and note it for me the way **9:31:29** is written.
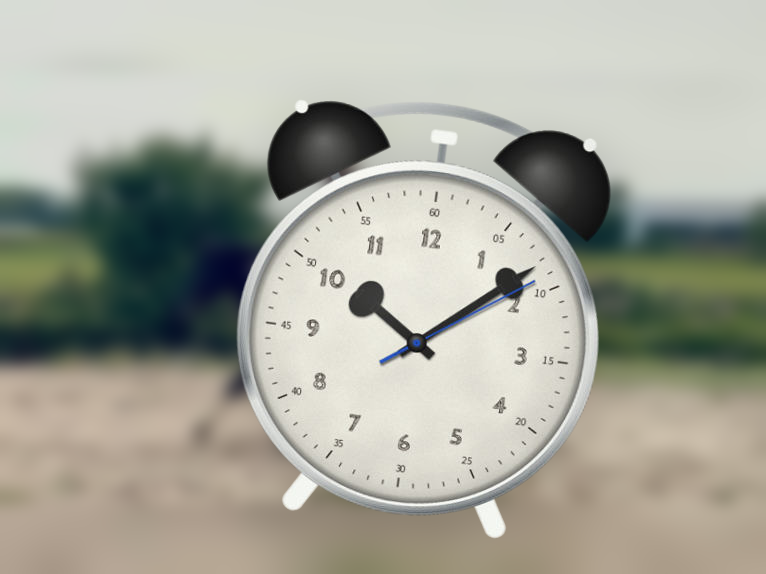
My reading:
**10:08:09**
